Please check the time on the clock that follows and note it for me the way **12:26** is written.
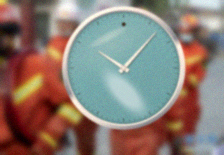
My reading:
**10:07**
